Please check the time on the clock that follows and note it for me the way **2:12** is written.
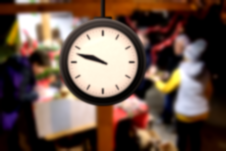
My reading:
**9:48**
